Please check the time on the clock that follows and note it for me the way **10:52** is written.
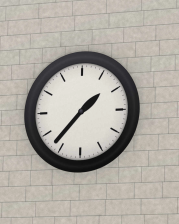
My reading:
**1:37**
